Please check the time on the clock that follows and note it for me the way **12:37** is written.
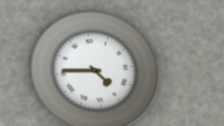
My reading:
**4:46**
